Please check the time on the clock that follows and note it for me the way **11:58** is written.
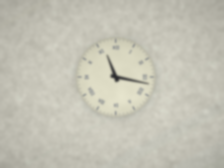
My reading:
**11:17**
